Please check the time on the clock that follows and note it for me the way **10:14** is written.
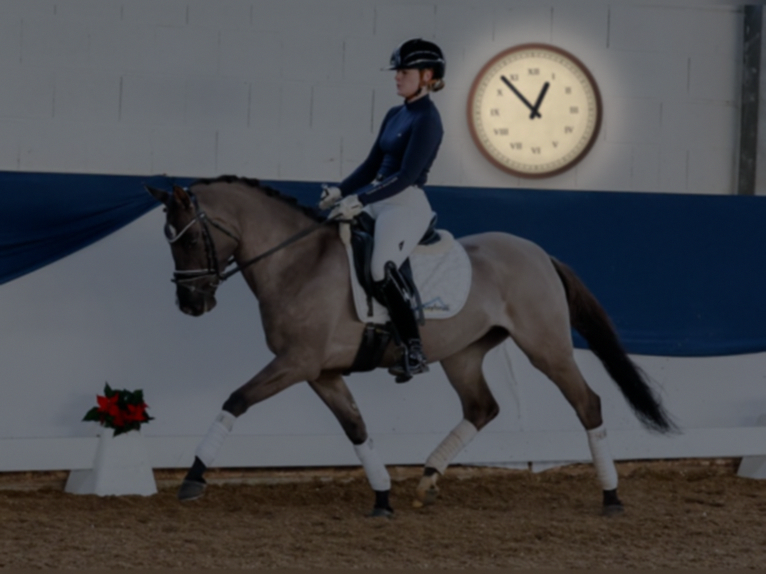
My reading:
**12:53**
